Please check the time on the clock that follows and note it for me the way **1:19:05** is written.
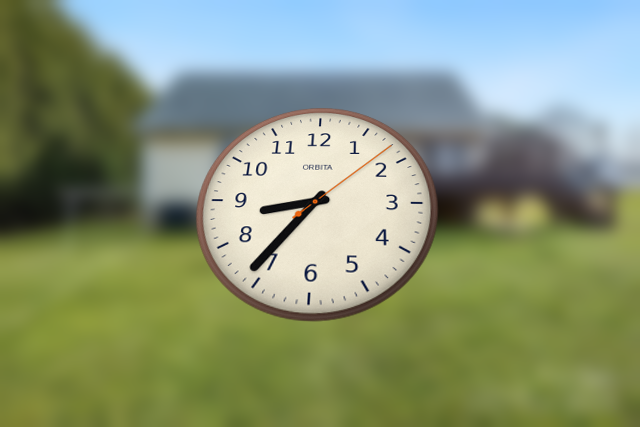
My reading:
**8:36:08**
